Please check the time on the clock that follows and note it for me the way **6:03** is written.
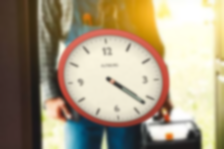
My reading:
**4:22**
